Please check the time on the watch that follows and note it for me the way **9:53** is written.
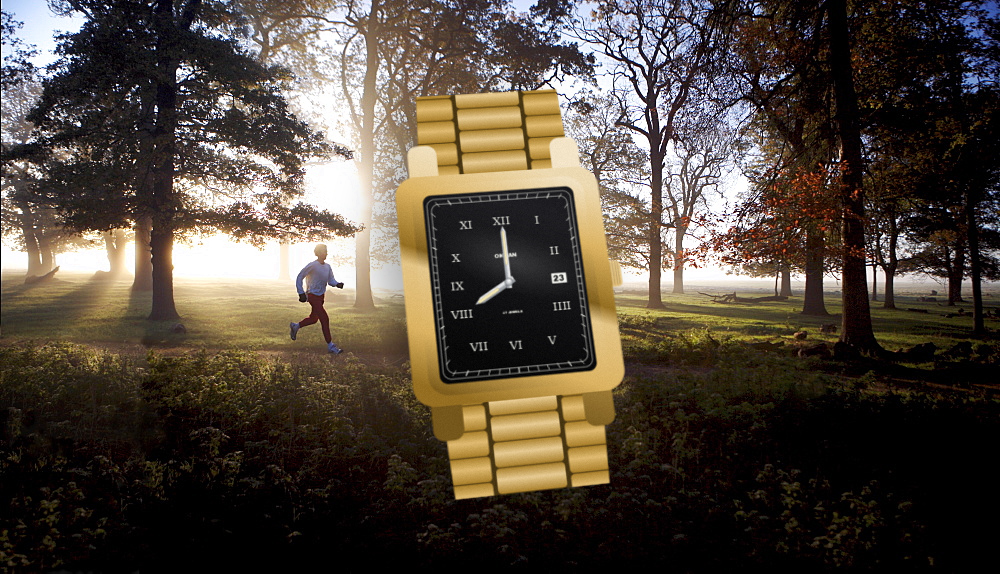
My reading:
**8:00**
